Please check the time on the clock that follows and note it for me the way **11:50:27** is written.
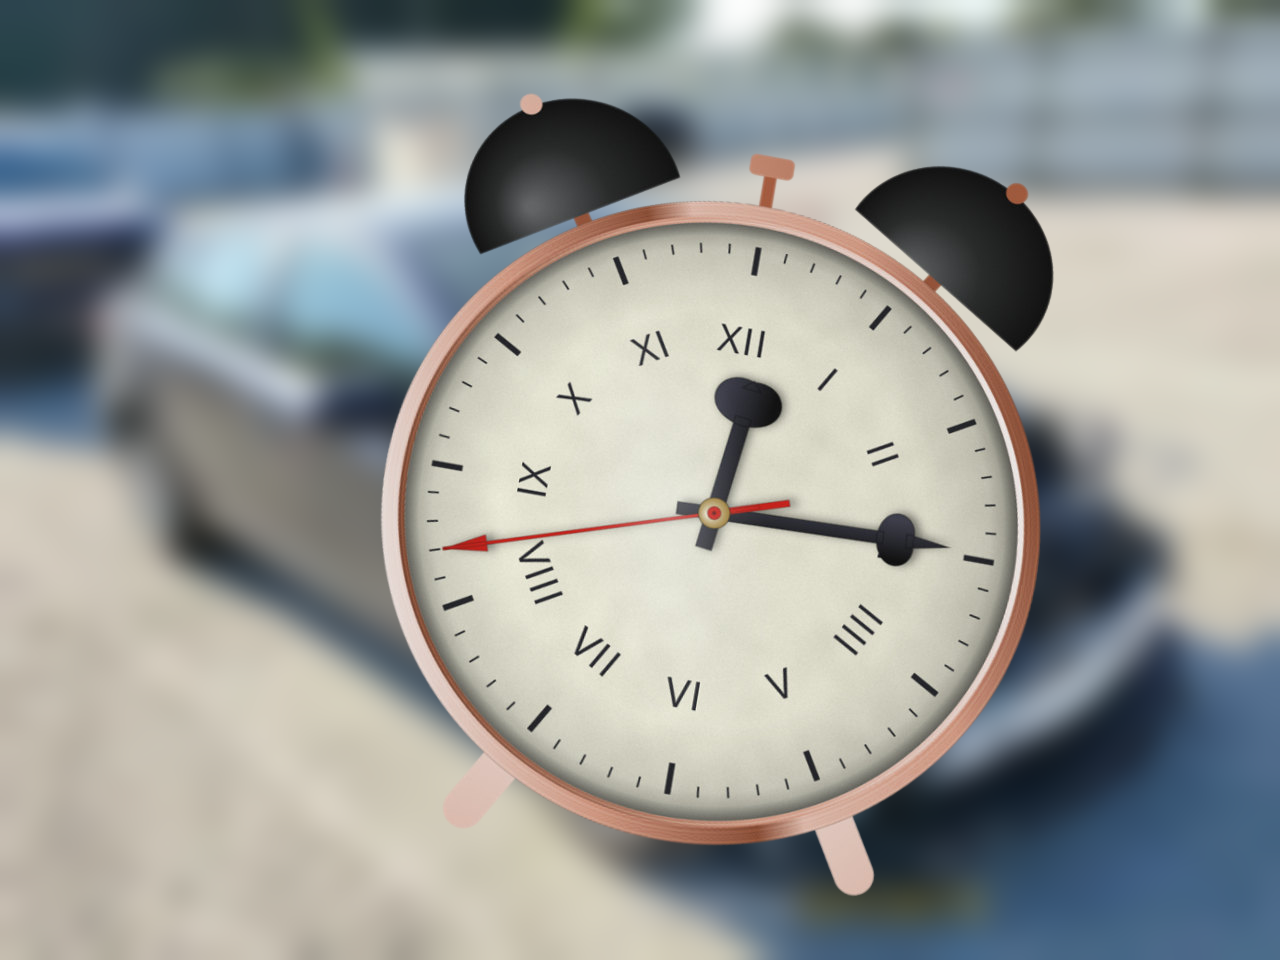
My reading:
**12:14:42**
